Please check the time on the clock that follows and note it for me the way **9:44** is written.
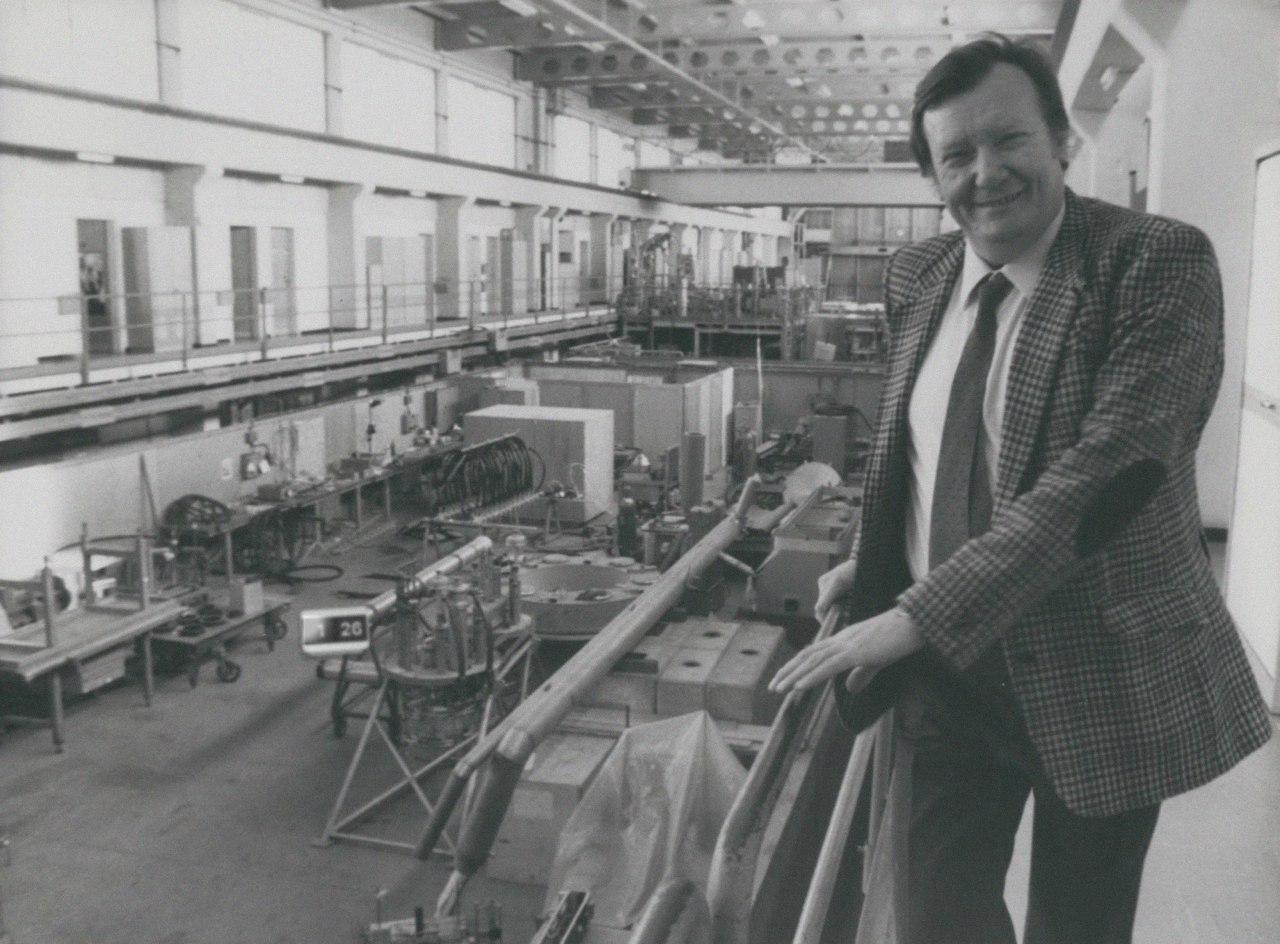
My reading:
**1:26**
